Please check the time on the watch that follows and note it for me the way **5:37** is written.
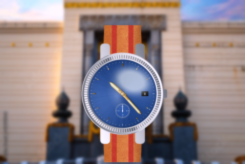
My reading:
**10:23**
